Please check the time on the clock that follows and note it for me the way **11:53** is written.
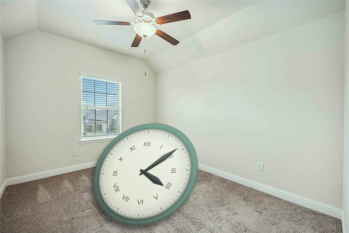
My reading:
**4:09**
